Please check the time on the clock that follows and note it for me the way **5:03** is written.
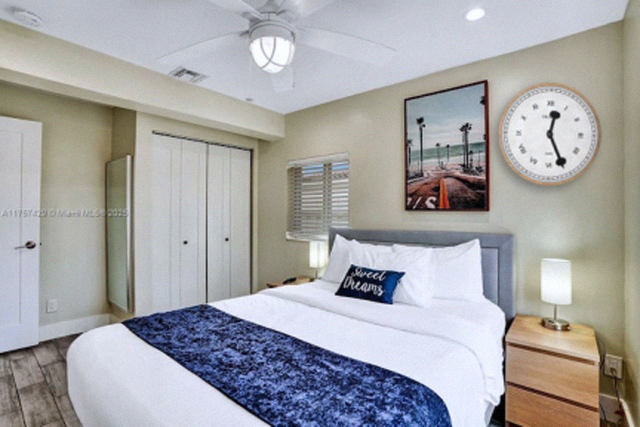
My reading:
**12:26**
